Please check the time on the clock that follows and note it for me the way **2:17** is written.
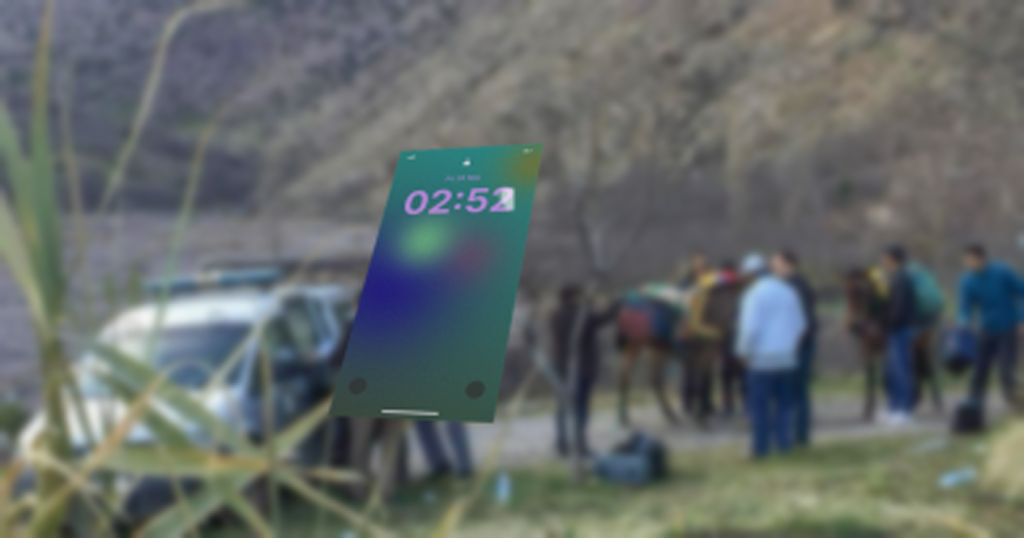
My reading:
**2:52**
